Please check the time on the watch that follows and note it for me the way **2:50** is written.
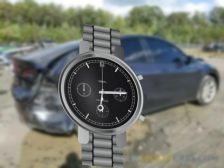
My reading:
**6:14**
